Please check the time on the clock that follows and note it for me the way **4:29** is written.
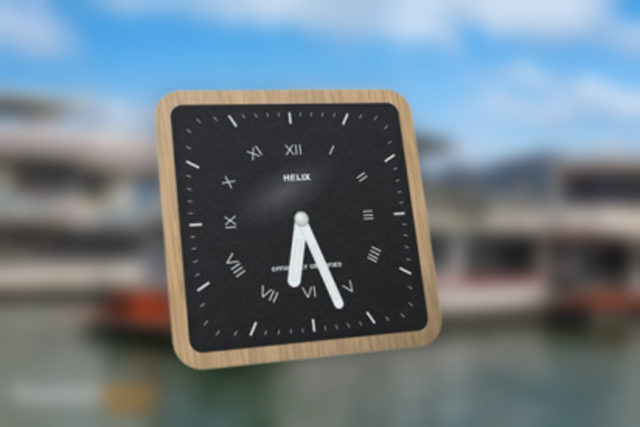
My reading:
**6:27**
